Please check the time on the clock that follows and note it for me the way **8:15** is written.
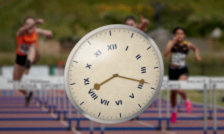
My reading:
**8:19**
